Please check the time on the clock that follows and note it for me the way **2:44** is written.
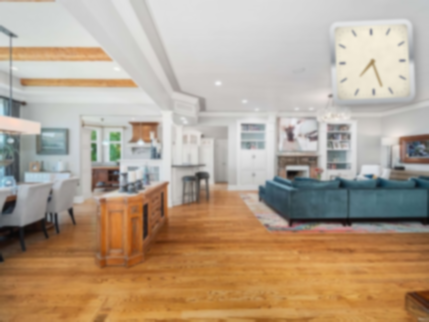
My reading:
**7:27**
